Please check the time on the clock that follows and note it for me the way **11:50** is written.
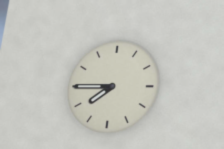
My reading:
**7:45**
